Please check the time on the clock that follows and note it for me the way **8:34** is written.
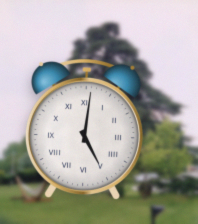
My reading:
**5:01**
